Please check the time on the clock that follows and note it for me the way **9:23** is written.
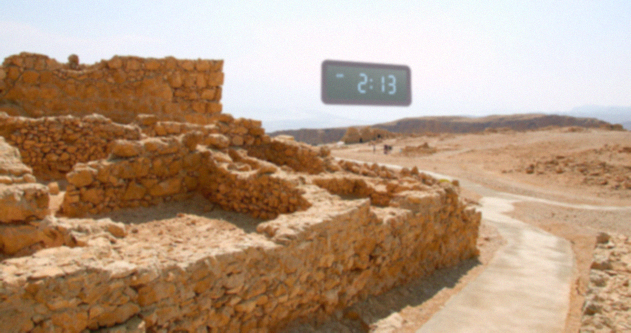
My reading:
**2:13**
